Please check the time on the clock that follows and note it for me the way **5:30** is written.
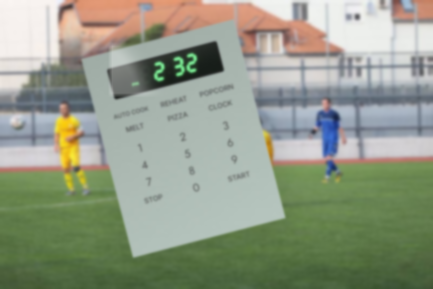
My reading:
**2:32**
